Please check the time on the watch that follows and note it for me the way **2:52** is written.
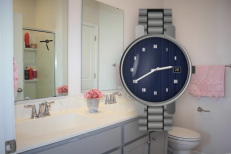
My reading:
**2:40**
